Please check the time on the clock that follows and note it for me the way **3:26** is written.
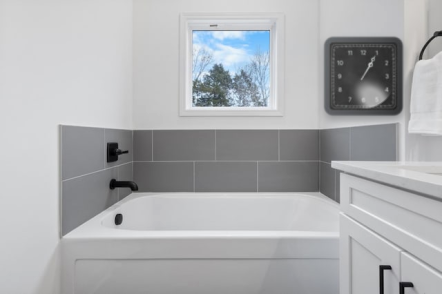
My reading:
**1:05**
